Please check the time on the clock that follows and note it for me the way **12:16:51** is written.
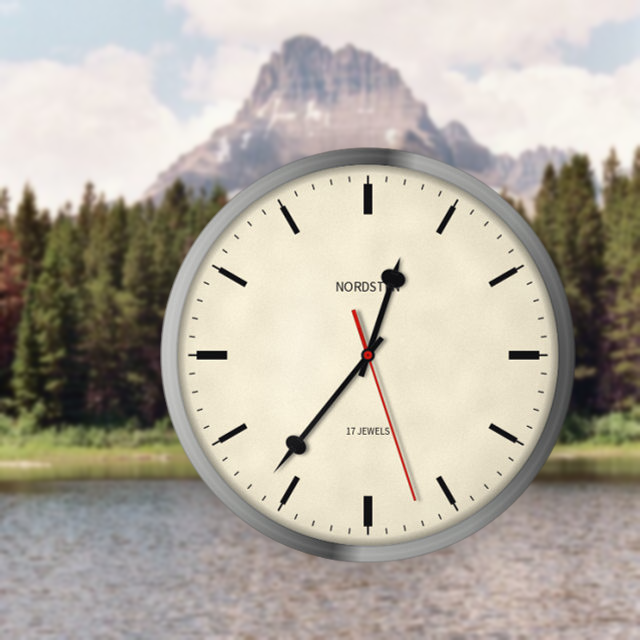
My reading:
**12:36:27**
